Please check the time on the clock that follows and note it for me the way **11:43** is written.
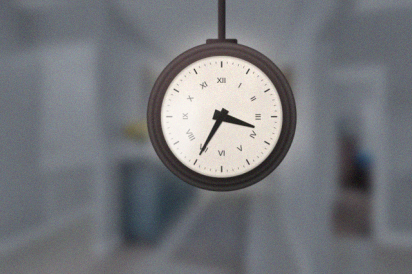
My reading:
**3:35**
